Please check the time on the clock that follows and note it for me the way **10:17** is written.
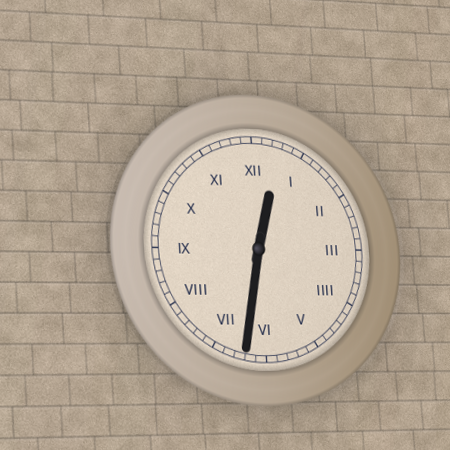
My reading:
**12:32**
